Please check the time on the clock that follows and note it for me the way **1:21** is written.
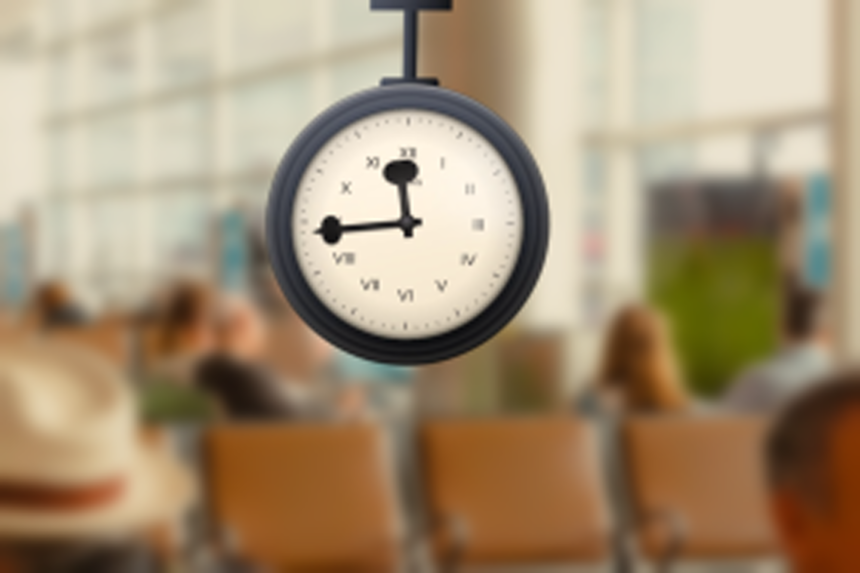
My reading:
**11:44**
